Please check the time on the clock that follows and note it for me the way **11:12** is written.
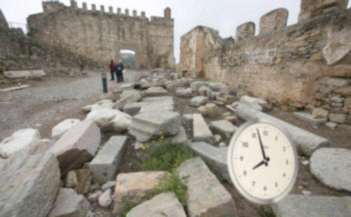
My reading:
**7:57**
